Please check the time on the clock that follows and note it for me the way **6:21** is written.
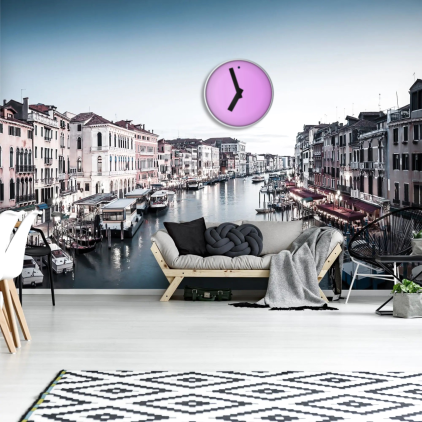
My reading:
**6:57**
